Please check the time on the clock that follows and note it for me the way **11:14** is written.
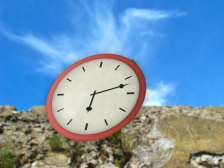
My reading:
**6:12**
